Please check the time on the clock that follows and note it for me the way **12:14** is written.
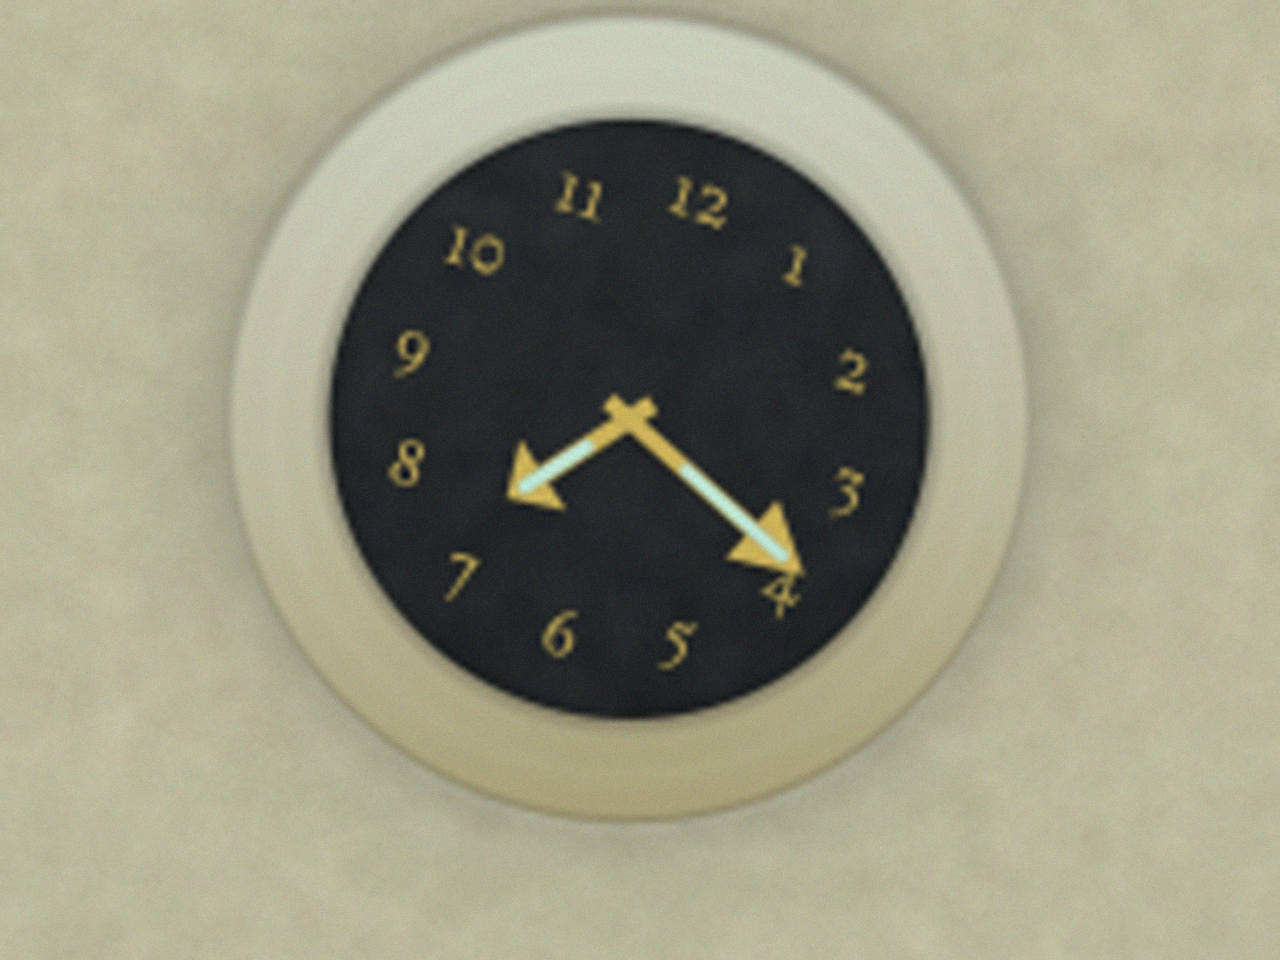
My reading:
**7:19**
